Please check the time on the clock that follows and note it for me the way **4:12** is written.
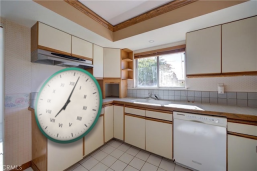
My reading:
**7:02**
